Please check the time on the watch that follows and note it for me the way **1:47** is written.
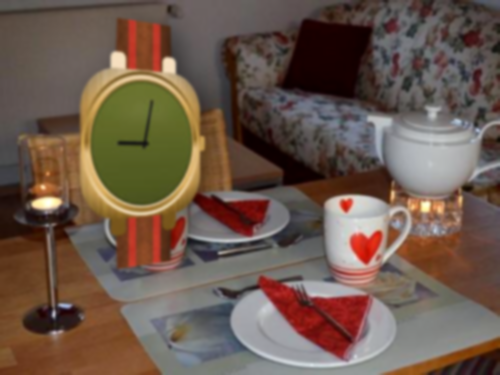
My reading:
**9:02**
